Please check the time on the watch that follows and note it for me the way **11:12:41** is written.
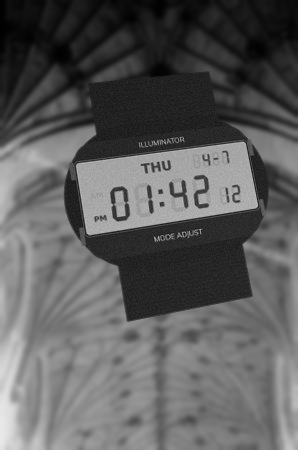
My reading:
**1:42:12**
